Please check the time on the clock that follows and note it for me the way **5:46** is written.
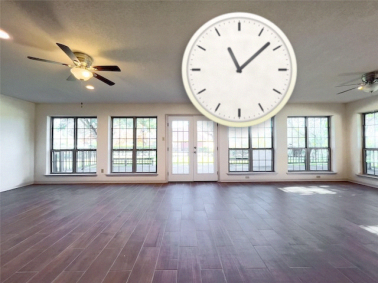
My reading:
**11:08**
